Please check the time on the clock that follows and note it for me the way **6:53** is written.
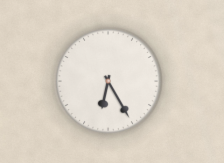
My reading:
**6:25**
